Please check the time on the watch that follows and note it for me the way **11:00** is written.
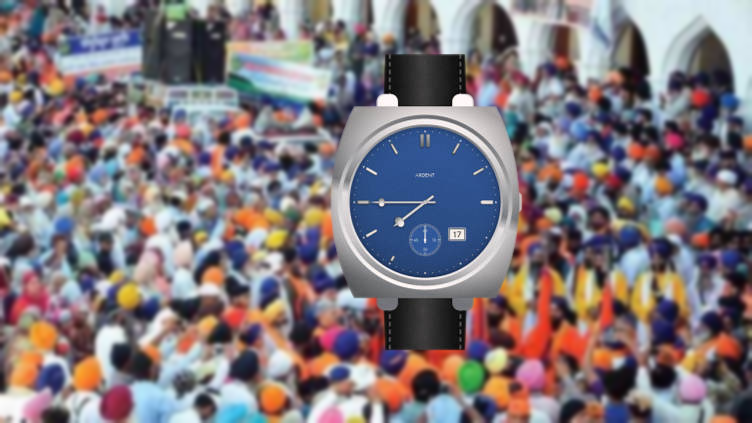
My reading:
**7:45**
